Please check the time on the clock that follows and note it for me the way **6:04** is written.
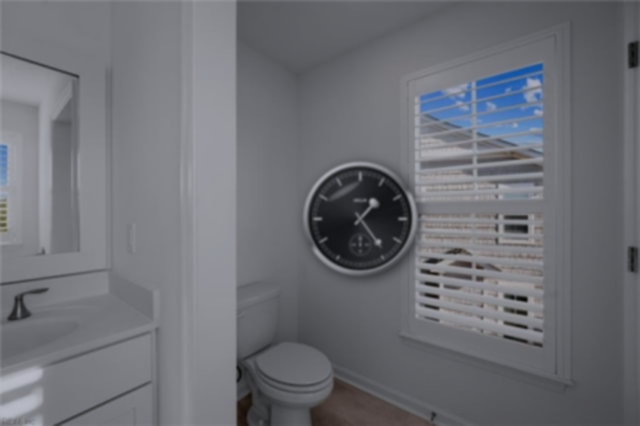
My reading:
**1:24**
